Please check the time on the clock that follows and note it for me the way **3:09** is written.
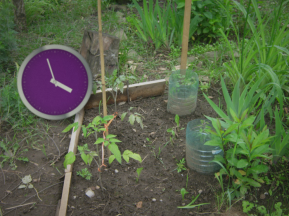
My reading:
**3:57**
